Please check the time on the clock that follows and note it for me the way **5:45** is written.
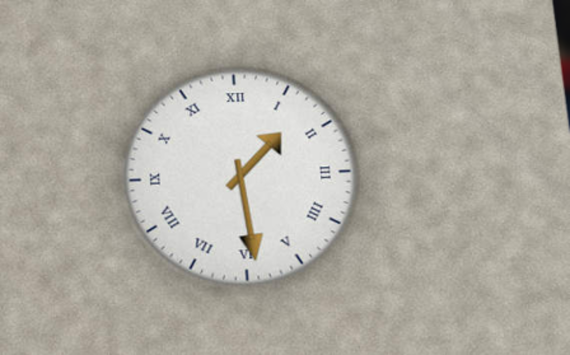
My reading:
**1:29**
